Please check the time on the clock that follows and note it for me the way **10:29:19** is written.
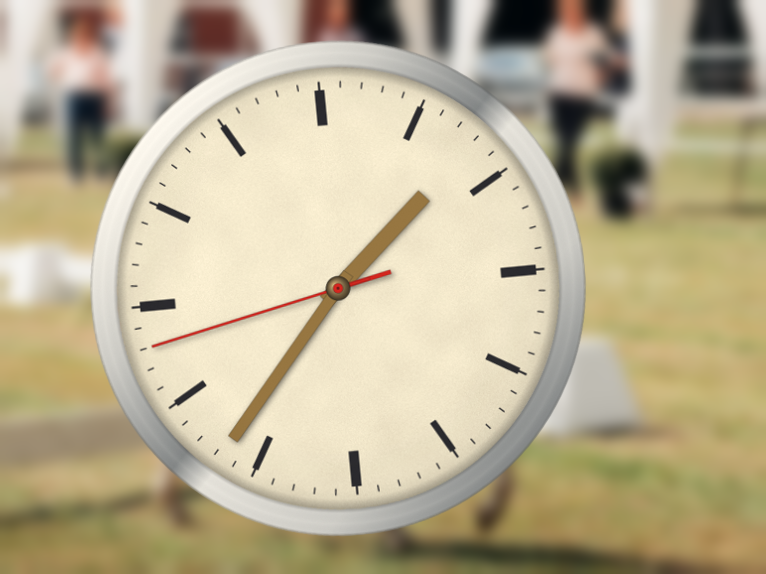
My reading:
**1:36:43**
